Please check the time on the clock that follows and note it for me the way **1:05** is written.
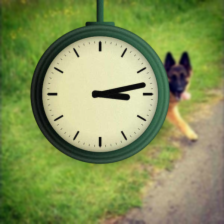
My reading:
**3:13**
